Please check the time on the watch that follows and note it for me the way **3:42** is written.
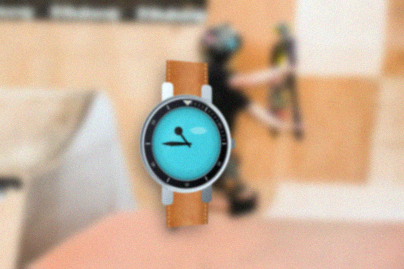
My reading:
**10:45**
